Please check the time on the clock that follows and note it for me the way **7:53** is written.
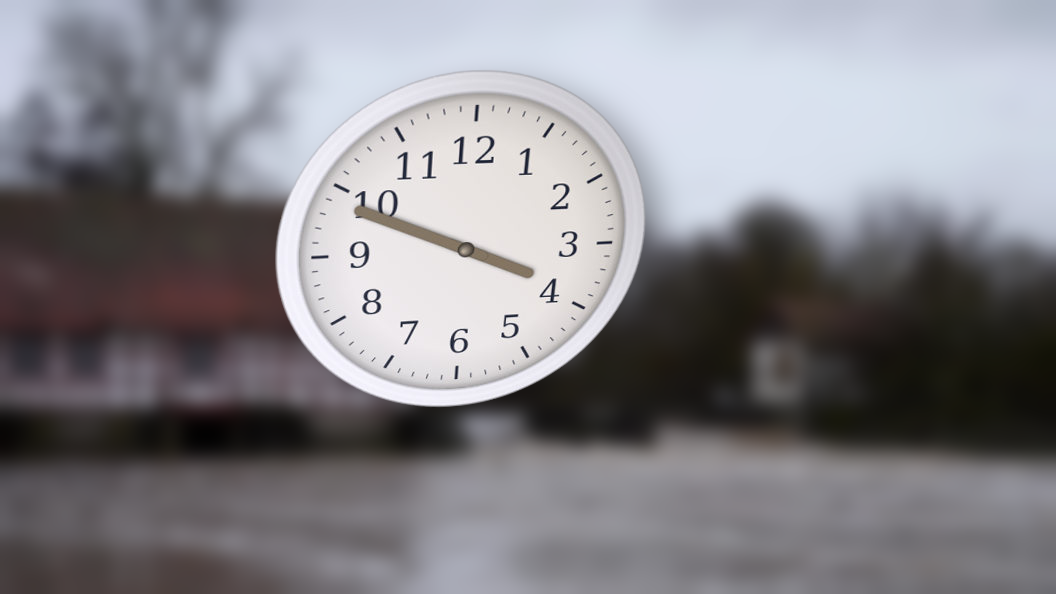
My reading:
**3:49**
